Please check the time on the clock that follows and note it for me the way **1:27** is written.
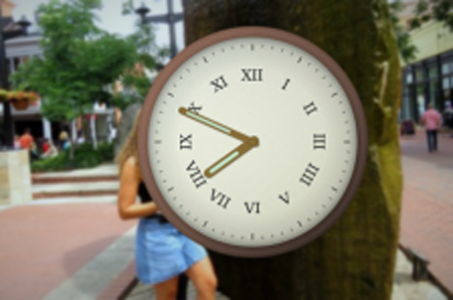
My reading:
**7:49**
